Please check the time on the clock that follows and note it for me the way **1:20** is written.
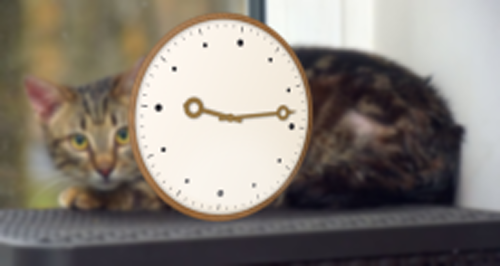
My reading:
**9:13**
